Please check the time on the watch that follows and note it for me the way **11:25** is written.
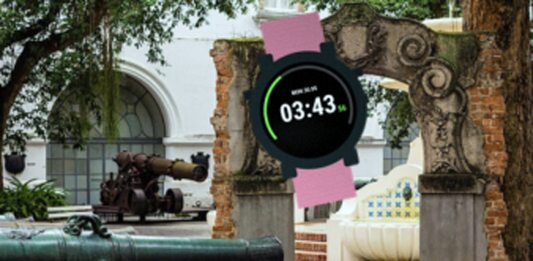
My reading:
**3:43**
